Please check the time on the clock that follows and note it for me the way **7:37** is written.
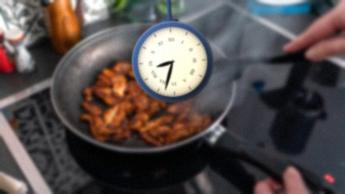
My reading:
**8:33**
